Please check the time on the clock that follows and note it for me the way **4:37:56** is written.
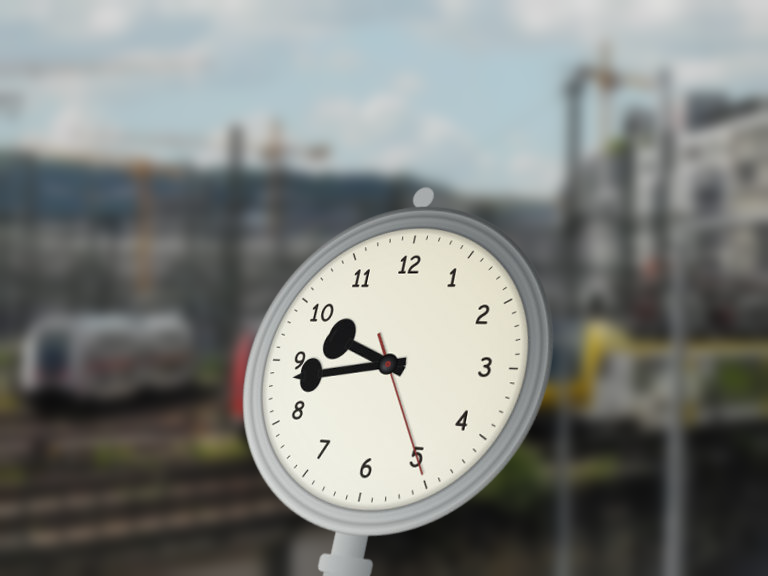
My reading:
**9:43:25**
